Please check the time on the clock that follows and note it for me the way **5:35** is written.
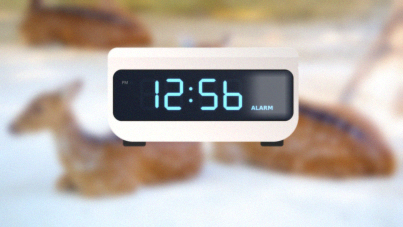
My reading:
**12:56**
